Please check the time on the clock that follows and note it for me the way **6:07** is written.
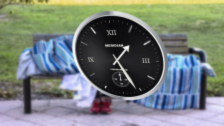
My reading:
**1:26**
